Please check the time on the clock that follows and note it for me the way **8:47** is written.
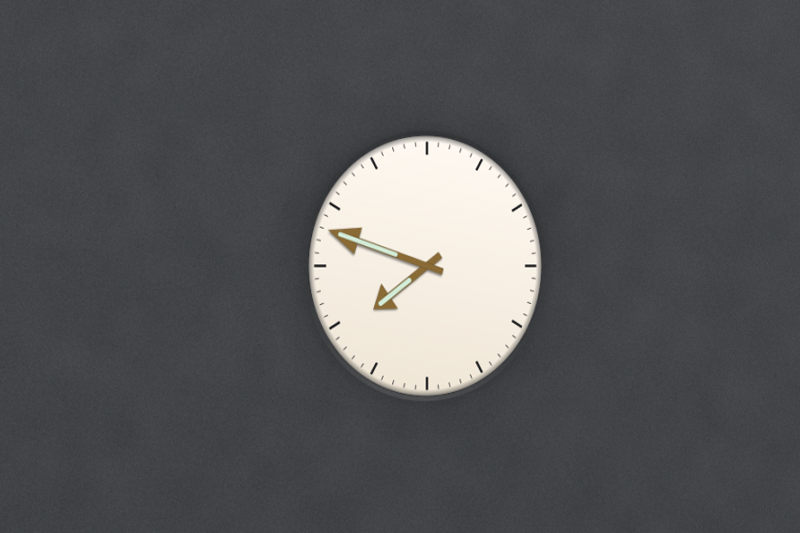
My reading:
**7:48**
